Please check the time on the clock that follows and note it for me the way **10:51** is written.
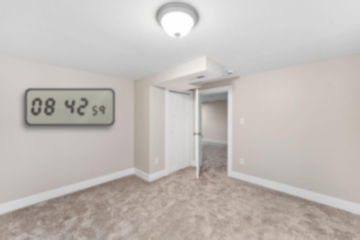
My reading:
**8:42**
